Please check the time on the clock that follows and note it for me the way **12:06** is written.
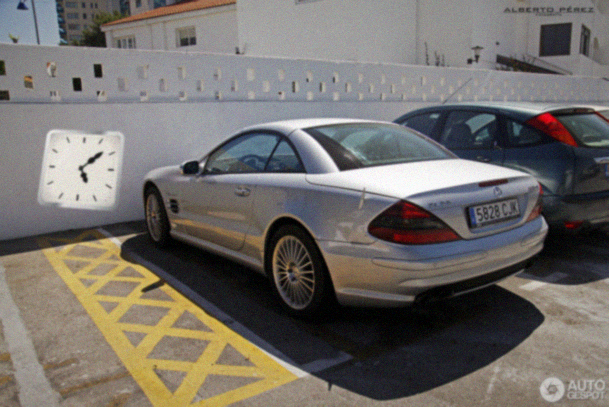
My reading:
**5:08**
